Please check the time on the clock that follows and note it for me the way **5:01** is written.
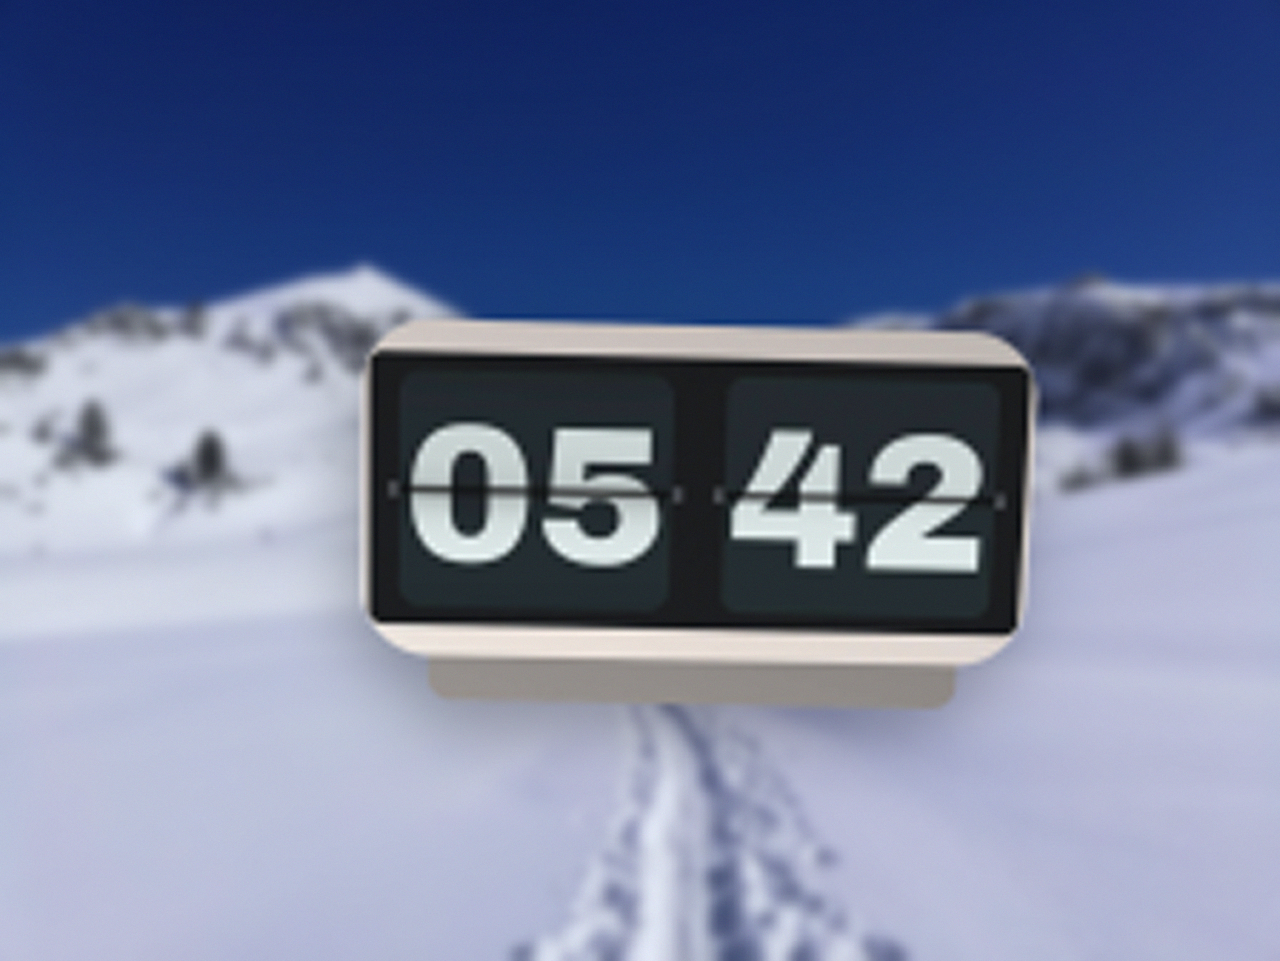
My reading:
**5:42**
